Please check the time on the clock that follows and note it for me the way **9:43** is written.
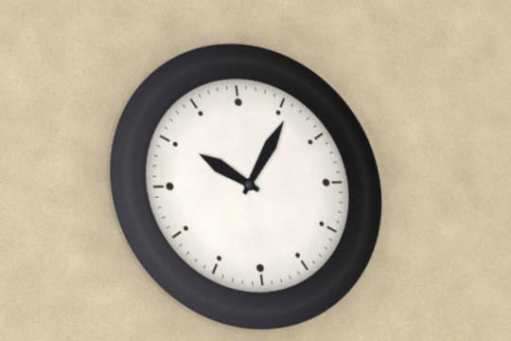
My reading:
**10:06**
